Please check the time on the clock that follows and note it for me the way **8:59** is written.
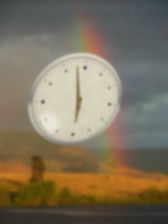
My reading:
**5:58**
